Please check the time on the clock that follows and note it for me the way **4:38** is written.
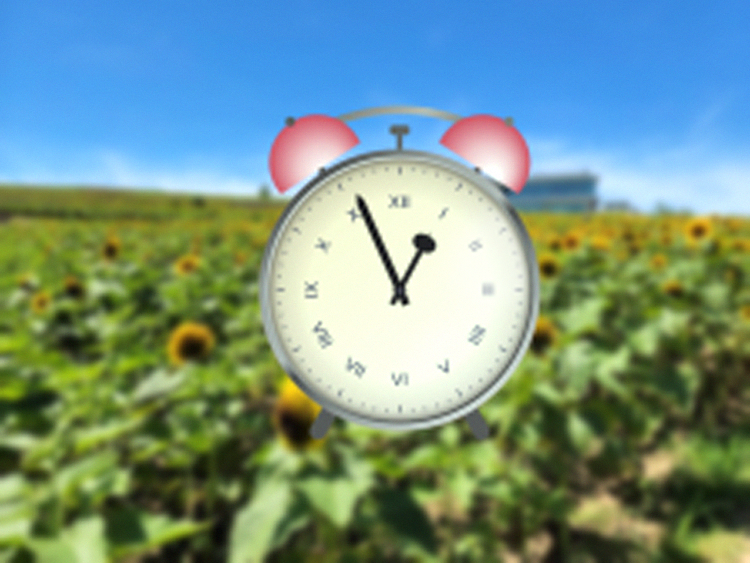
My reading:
**12:56**
